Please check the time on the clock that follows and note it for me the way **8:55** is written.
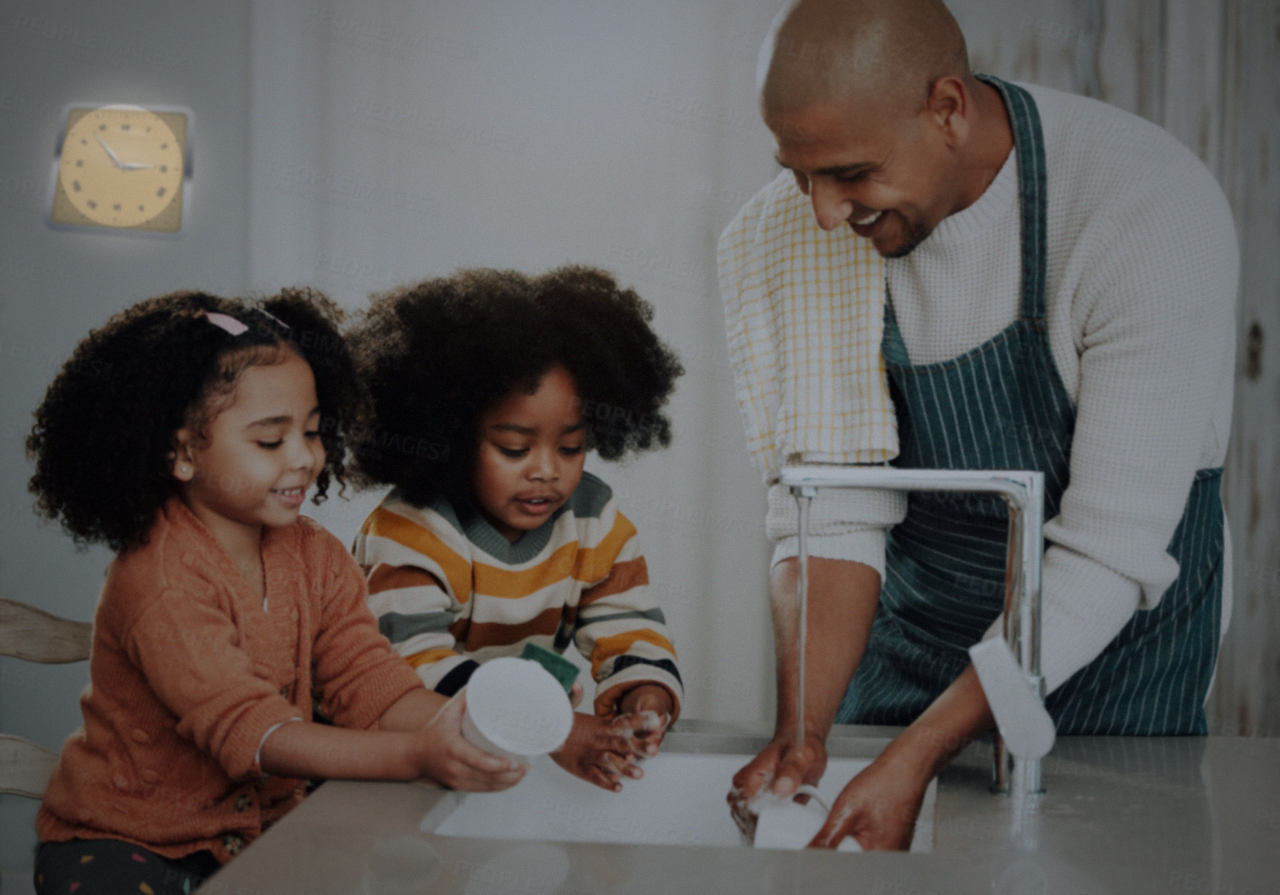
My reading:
**2:53**
